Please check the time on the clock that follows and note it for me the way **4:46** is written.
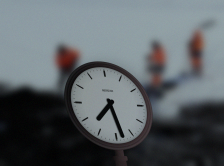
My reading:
**7:28**
